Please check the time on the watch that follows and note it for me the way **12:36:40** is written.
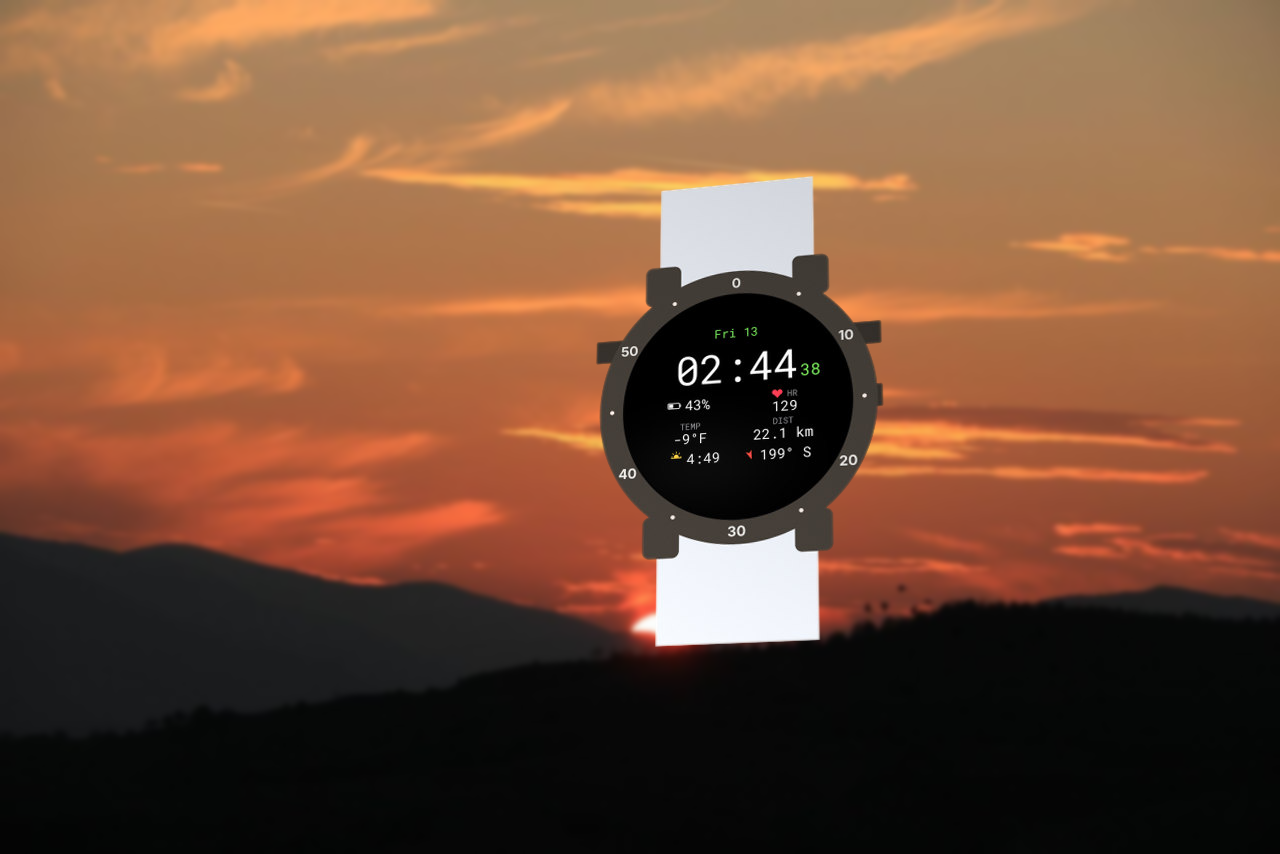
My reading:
**2:44:38**
